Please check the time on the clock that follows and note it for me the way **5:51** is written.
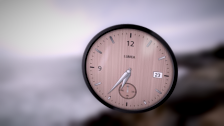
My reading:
**6:36**
